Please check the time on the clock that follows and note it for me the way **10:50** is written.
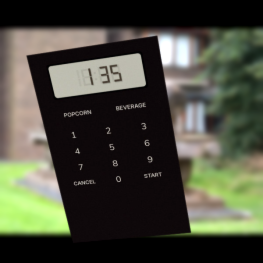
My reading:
**1:35**
